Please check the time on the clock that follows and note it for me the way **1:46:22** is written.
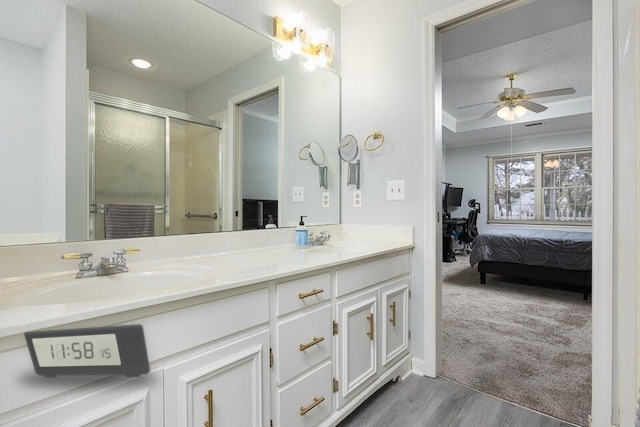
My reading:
**11:58:15**
